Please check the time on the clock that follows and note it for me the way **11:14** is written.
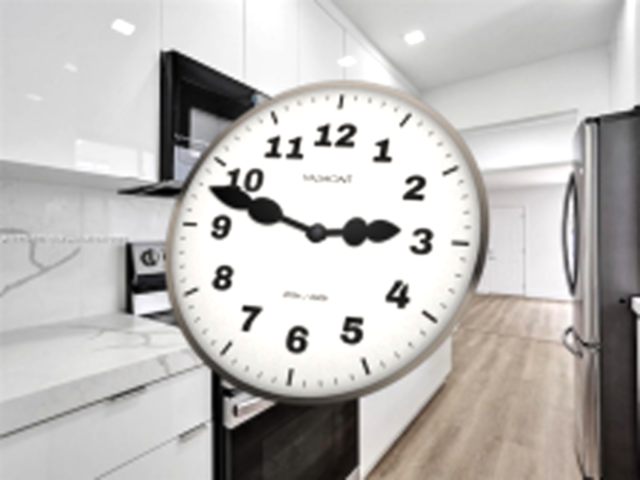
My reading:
**2:48**
